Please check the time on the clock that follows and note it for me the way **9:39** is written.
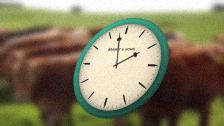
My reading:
**1:58**
